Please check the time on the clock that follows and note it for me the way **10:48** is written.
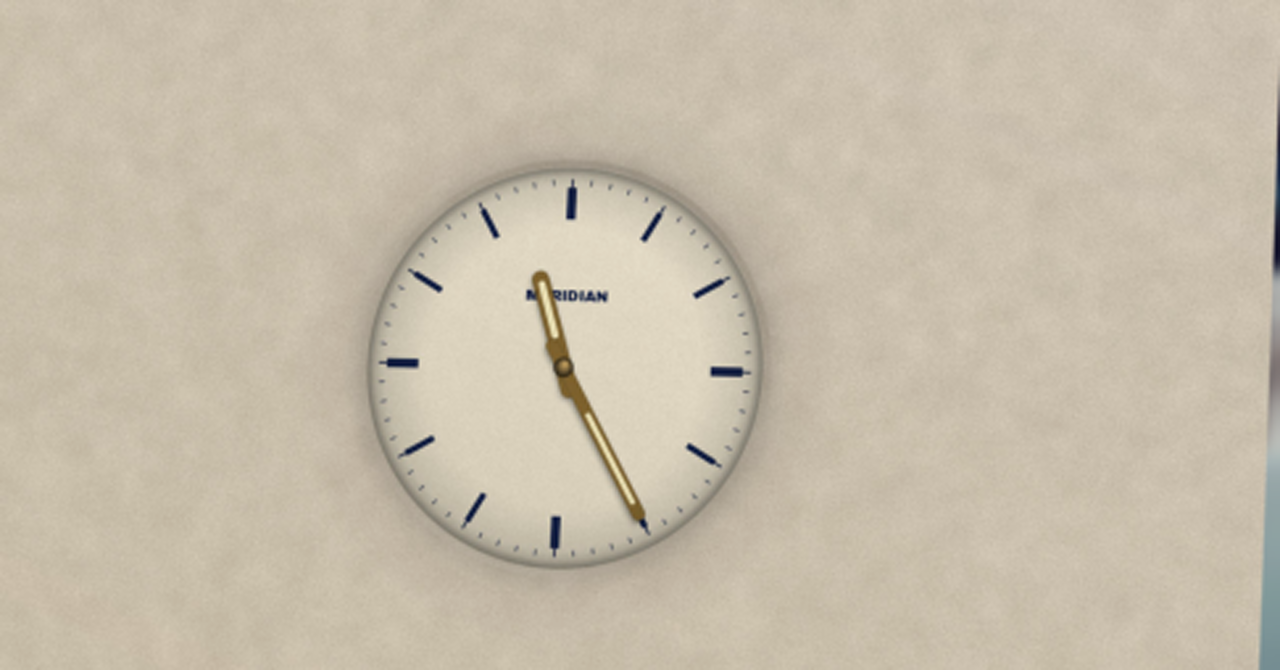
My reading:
**11:25**
